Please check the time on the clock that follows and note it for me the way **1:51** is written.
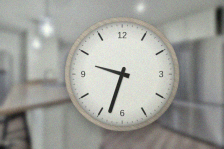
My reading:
**9:33**
